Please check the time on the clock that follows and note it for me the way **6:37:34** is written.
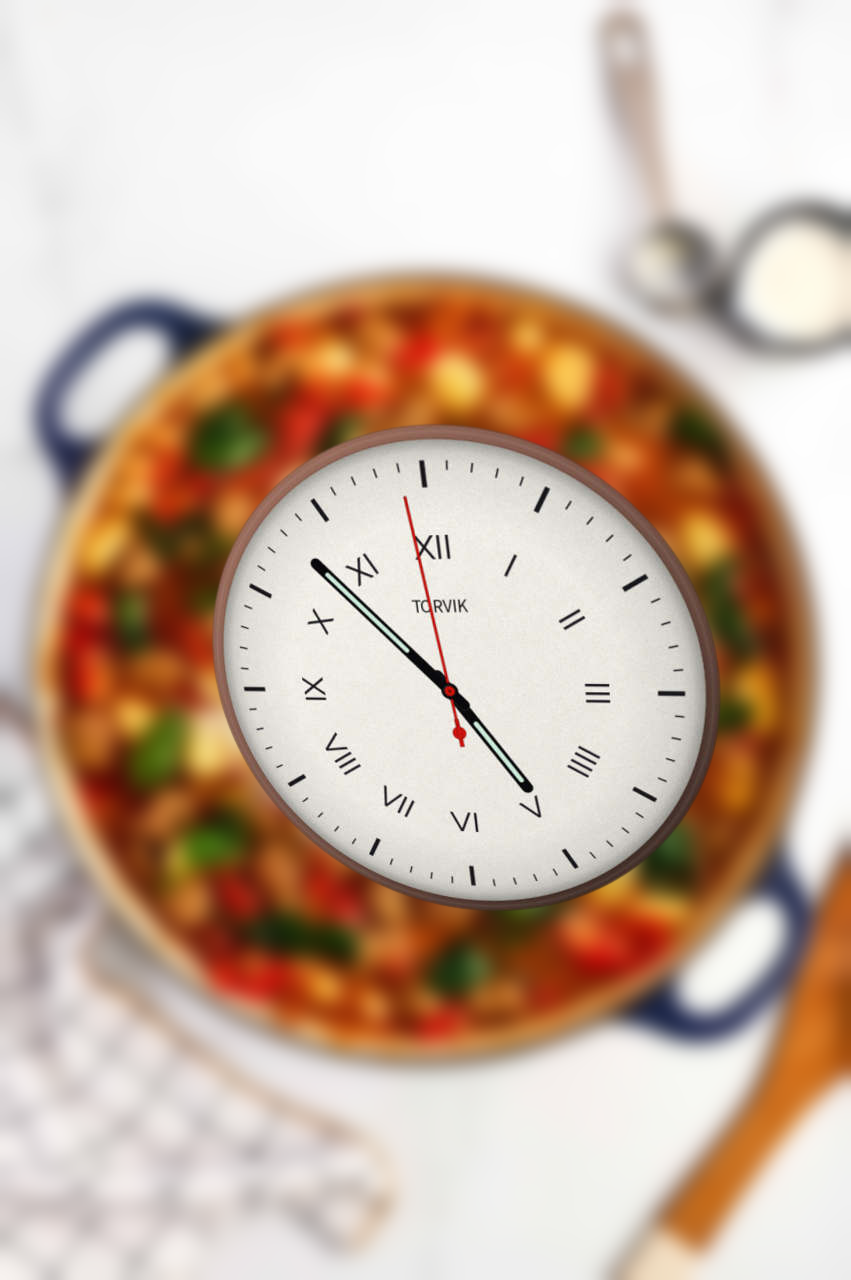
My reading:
**4:52:59**
